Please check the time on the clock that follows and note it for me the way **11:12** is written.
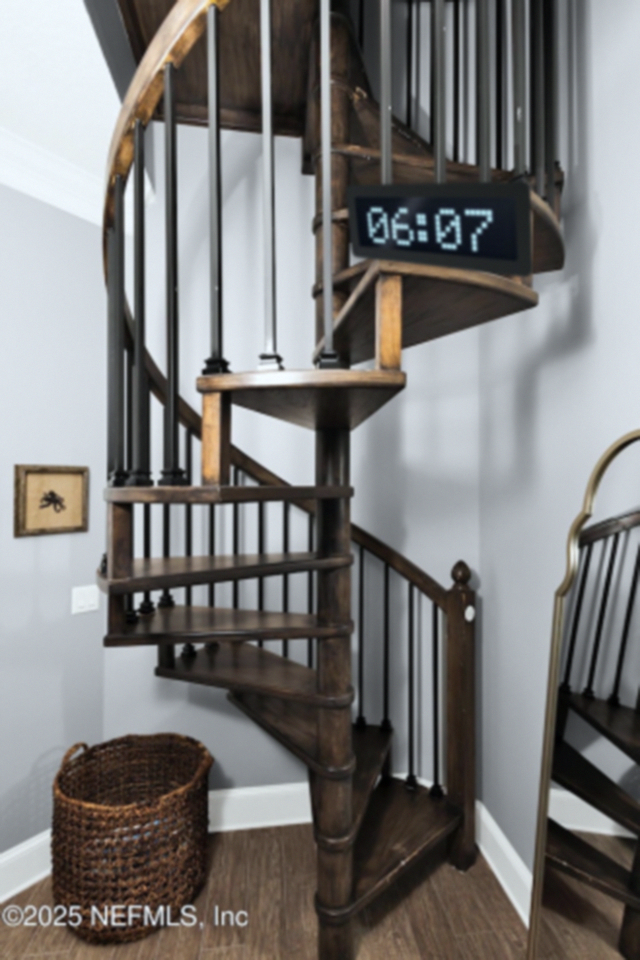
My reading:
**6:07**
